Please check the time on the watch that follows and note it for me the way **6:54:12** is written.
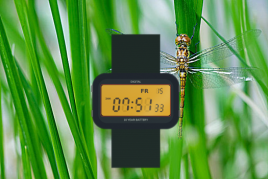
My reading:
**7:51:33**
